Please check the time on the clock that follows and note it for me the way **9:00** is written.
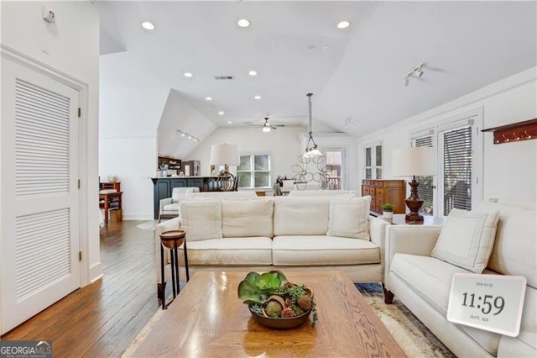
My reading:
**11:59**
